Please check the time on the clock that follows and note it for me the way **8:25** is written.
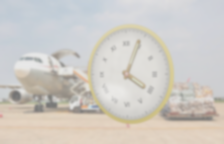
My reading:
**4:04**
